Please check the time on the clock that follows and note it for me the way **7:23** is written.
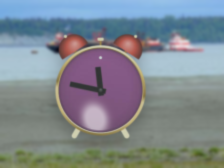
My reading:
**11:47**
